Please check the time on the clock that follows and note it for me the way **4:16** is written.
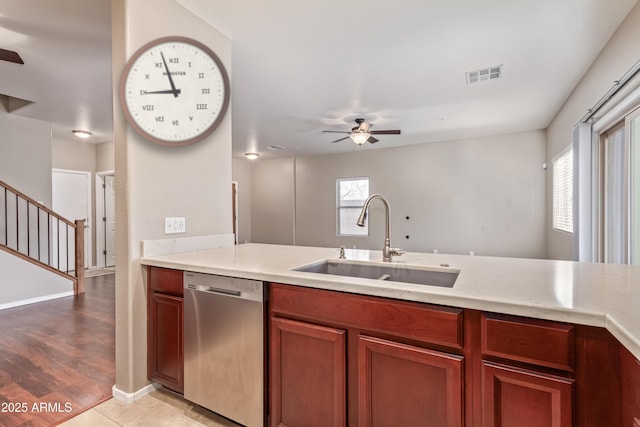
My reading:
**8:57**
